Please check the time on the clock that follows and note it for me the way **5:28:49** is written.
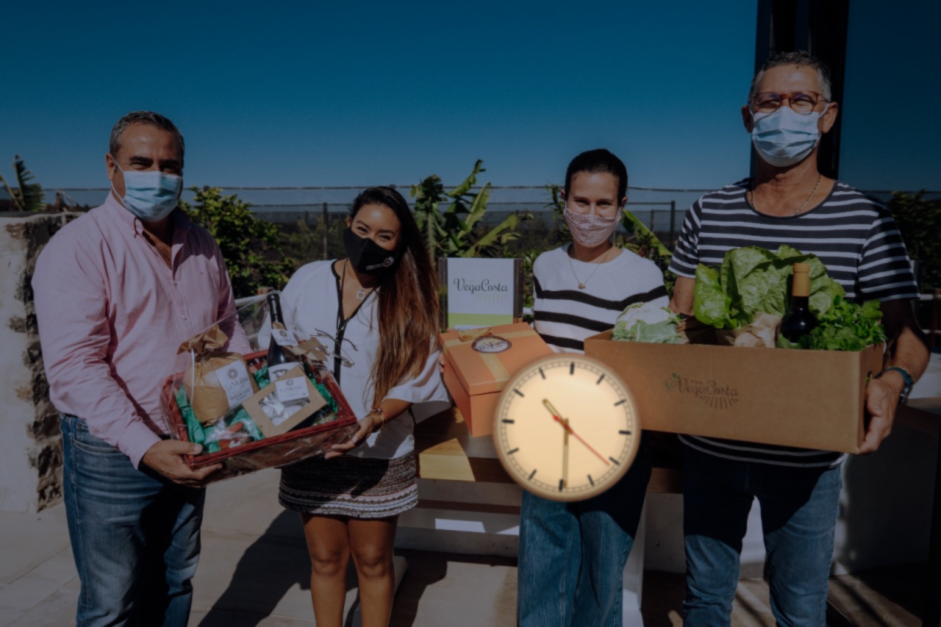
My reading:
**10:29:21**
